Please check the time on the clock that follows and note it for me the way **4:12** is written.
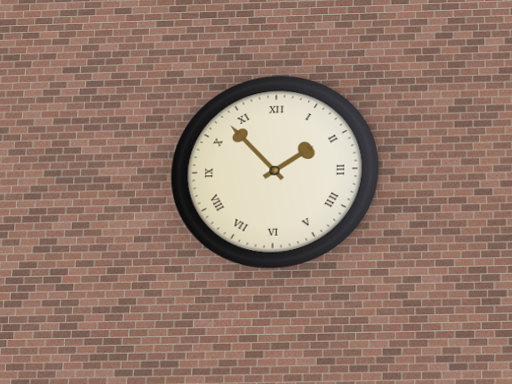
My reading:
**1:53**
